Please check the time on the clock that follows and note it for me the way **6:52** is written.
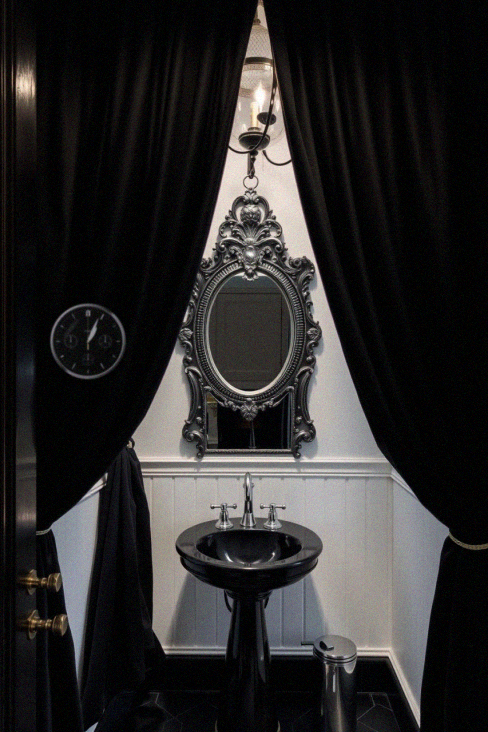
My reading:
**1:04**
